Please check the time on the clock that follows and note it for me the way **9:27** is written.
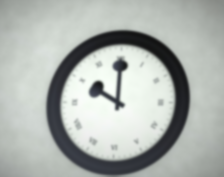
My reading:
**10:00**
